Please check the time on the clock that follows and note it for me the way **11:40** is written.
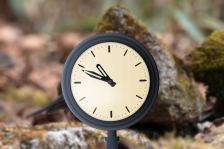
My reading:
**10:49**
